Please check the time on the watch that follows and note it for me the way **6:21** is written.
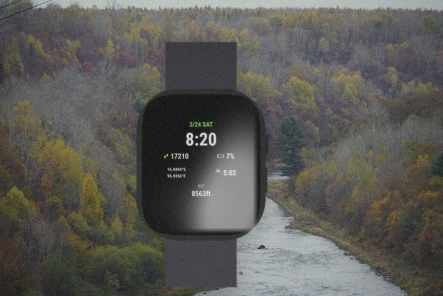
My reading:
**8:20**
